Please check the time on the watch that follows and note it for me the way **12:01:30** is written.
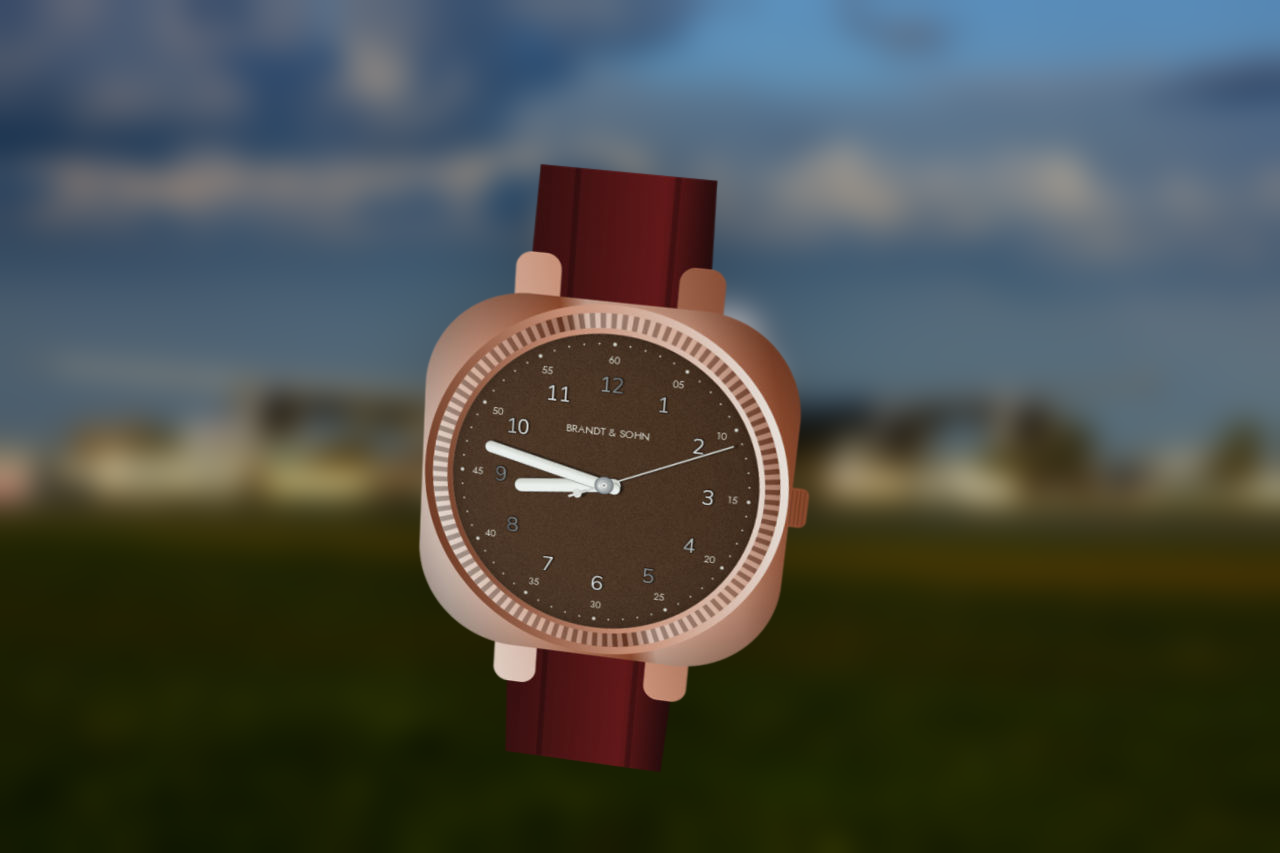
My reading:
**8:47:11**
